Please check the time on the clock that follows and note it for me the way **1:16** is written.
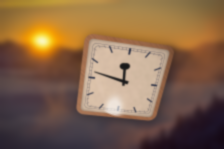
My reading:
**11:47**
